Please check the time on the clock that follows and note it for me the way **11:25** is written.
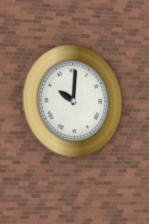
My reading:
**10:01**
